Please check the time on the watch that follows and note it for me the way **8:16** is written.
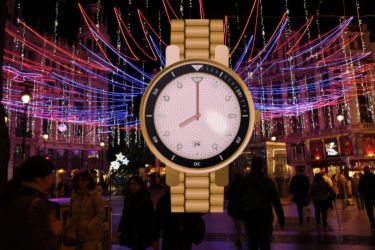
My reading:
**8:00**
